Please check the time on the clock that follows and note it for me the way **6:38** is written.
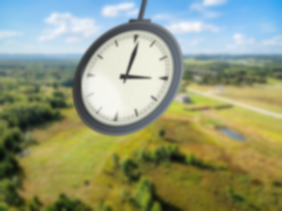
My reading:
**3:01**
